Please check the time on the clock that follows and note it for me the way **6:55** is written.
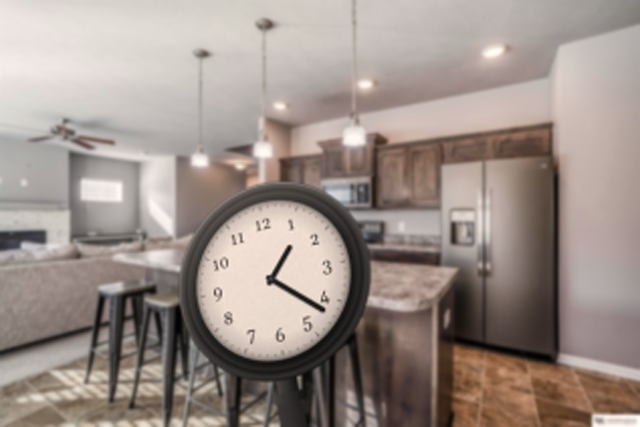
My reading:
**1:22**
